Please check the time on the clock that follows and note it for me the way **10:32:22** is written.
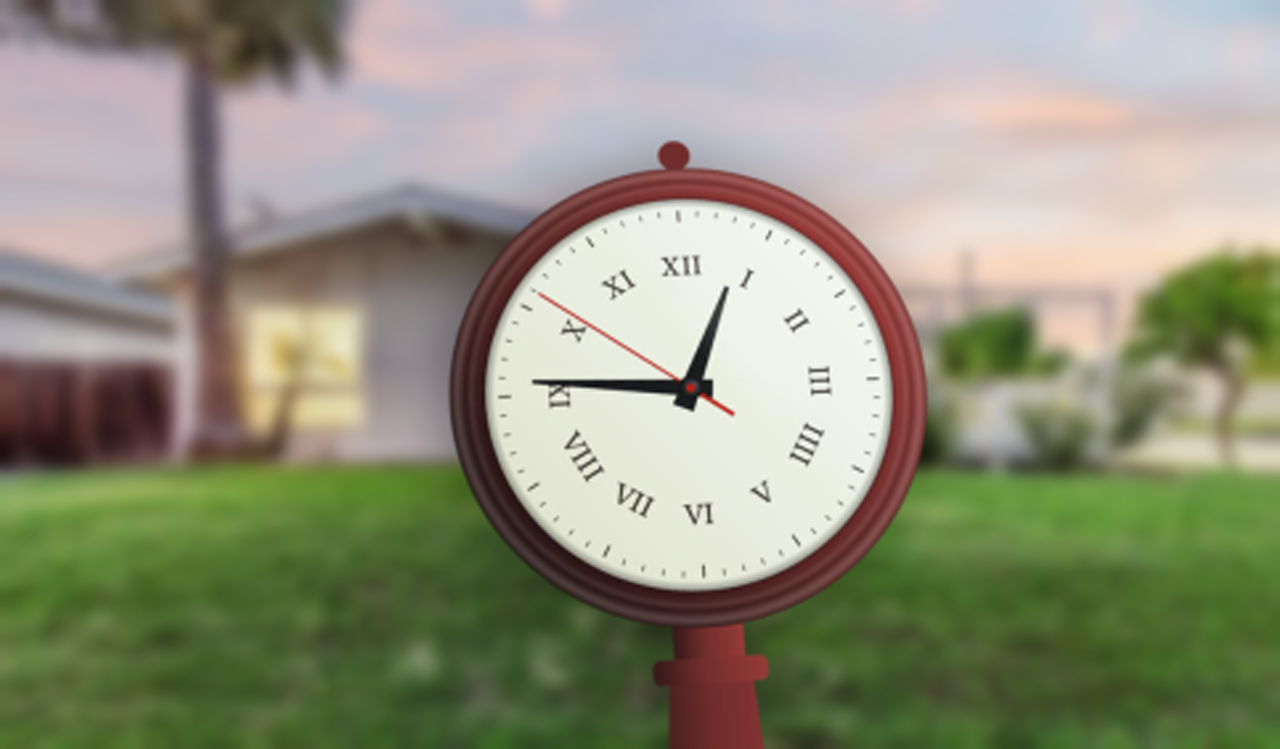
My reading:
**12:45:51**
